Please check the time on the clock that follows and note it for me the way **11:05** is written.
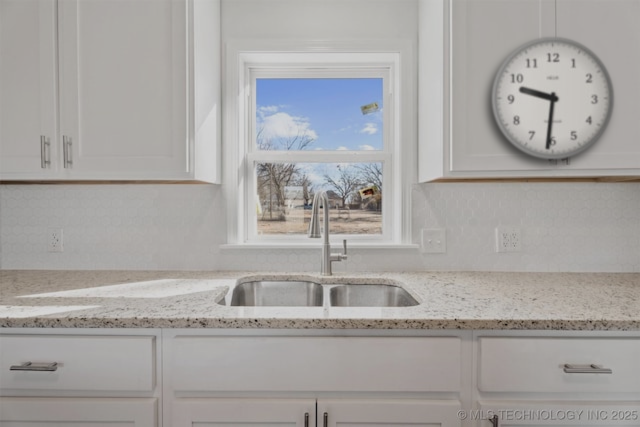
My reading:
**9:31**
